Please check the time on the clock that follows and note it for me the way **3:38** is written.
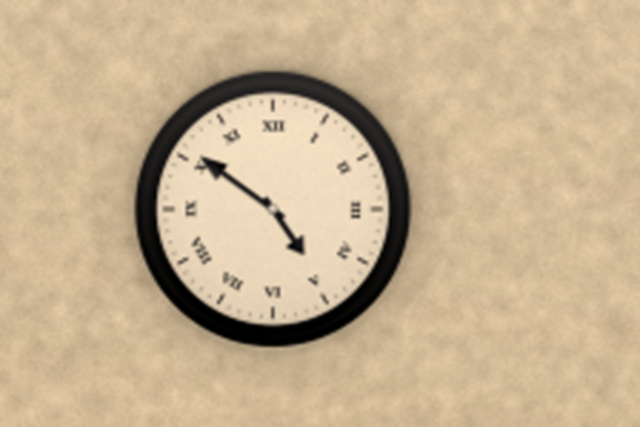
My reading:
**4:51**
